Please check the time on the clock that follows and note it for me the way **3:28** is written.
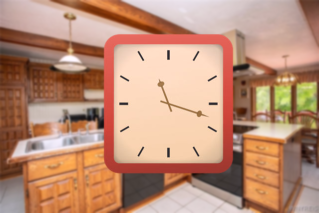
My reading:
**11:18**
